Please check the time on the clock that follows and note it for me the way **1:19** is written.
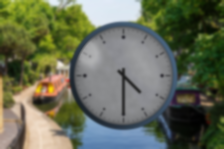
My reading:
**4:30**
